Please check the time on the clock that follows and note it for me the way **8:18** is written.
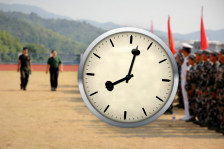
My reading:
**8:02**
